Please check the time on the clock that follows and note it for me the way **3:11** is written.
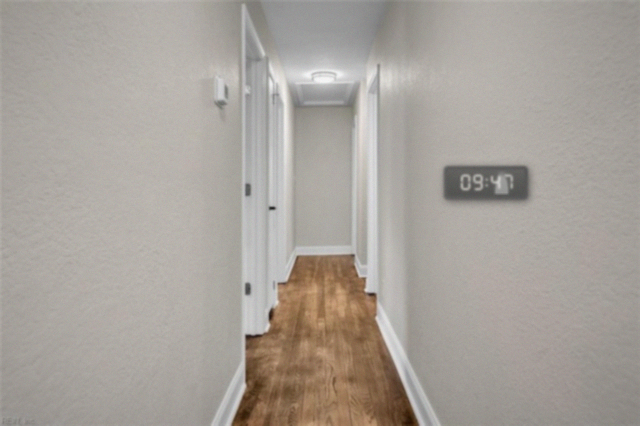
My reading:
**9:47**
